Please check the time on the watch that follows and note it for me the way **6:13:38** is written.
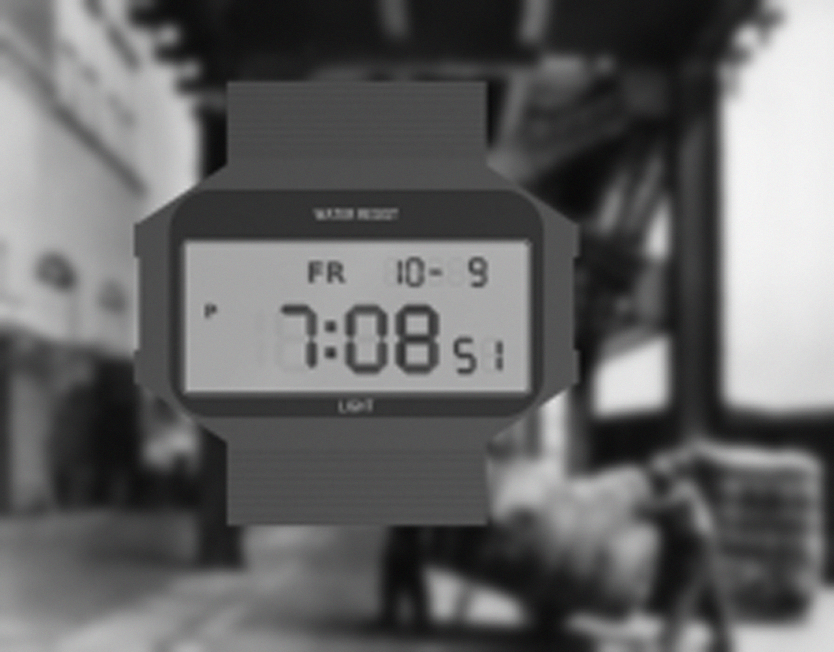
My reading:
**7:08:51**
